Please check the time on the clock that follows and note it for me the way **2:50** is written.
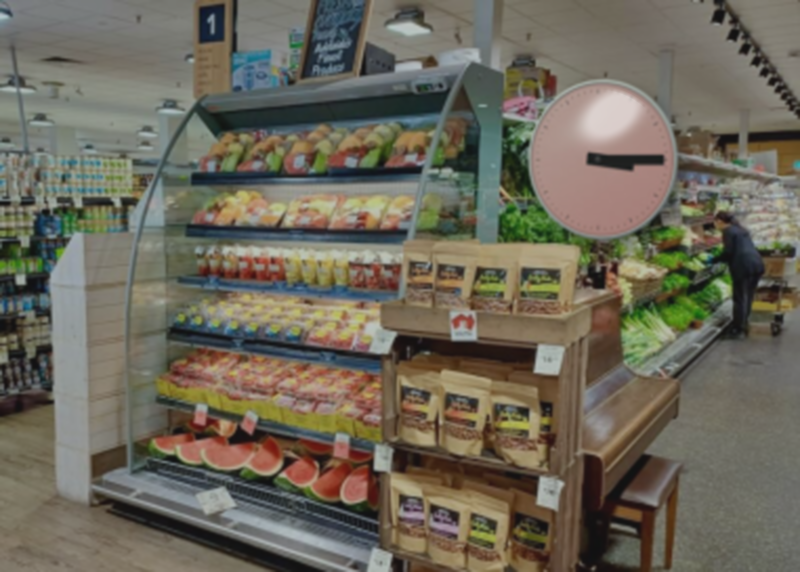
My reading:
**3:15**
